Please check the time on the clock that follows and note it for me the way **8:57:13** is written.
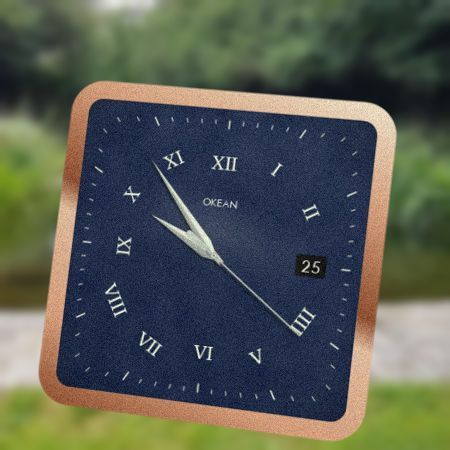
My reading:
**9:53:21**
